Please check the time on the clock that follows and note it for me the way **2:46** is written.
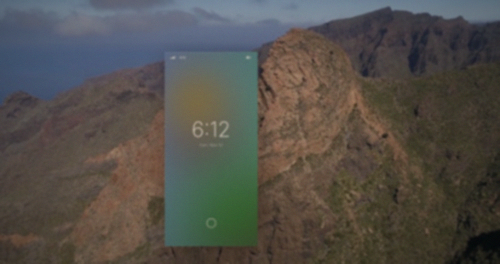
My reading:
**6:12**
